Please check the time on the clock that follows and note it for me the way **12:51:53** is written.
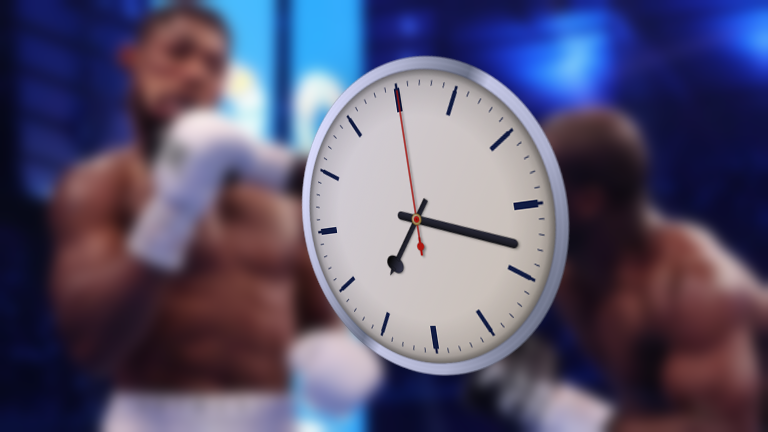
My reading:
**7:18:00**
